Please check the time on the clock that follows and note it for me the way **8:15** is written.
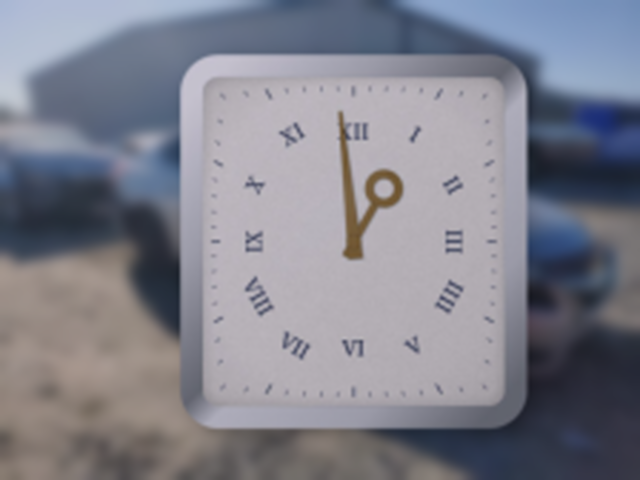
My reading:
**12:59**
